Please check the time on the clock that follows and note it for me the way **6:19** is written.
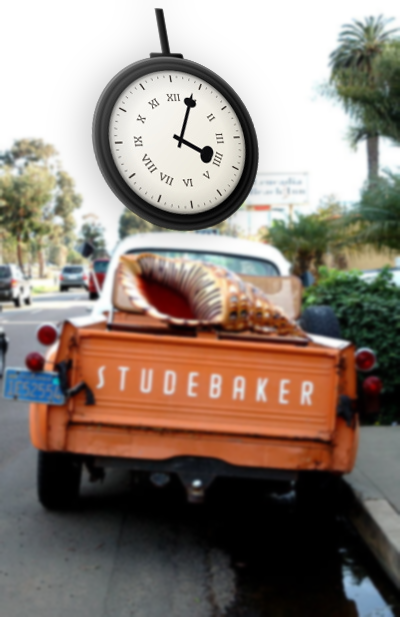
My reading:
**4:04**
